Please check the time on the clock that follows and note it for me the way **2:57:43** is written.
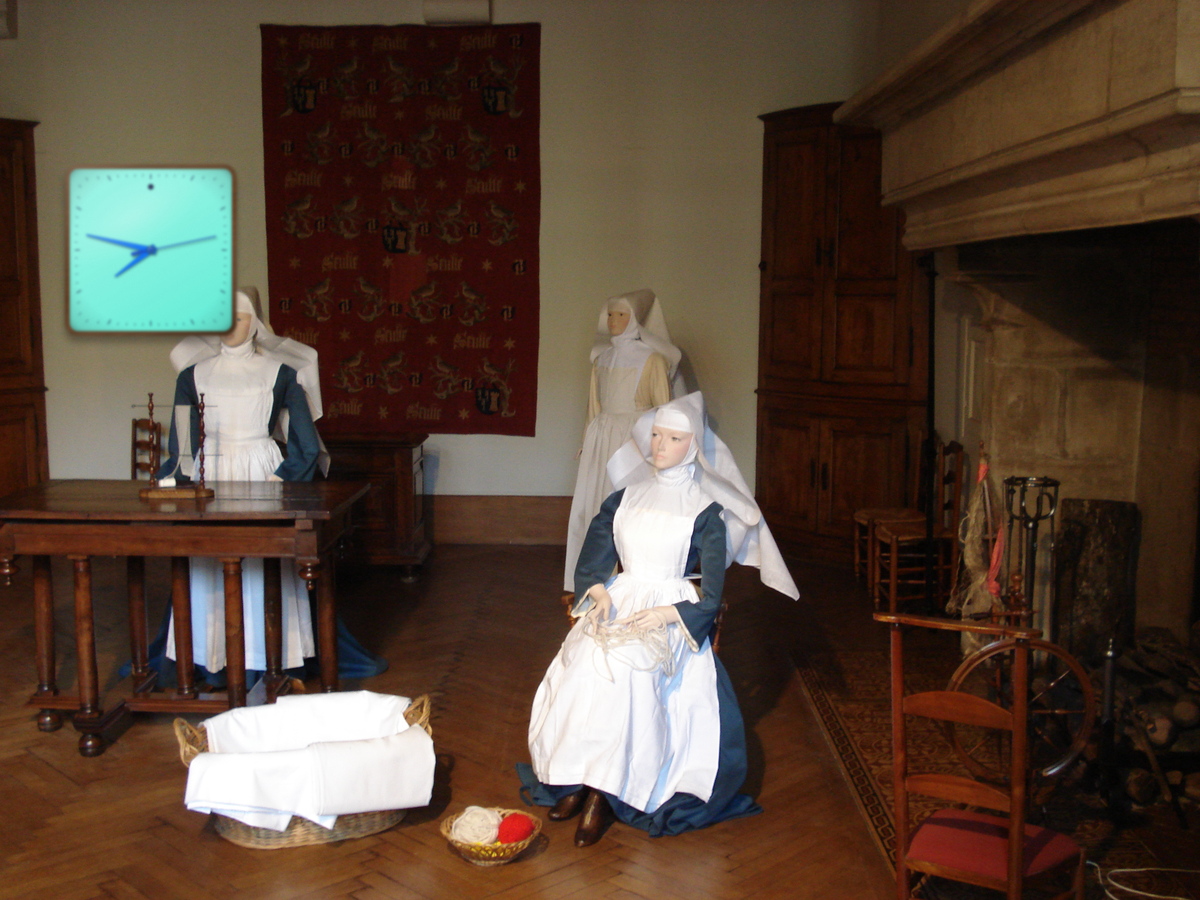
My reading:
**7:47:13**
